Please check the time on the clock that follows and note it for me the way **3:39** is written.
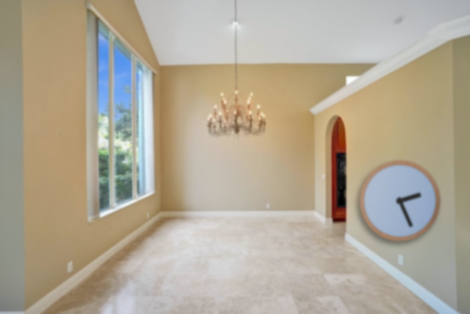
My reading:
**2:26**
